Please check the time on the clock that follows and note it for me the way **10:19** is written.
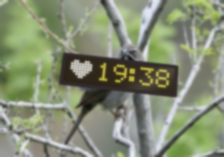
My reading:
**19:38**
